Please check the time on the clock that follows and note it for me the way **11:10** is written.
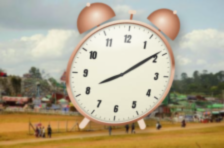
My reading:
**8:09**
